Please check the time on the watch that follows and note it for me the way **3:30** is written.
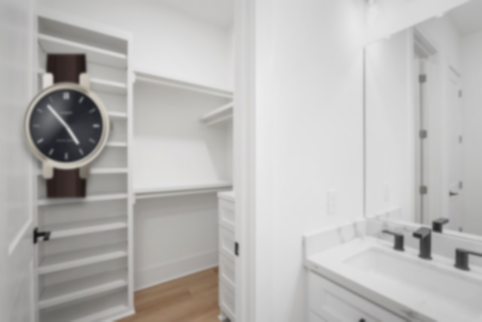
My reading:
**4:53**
